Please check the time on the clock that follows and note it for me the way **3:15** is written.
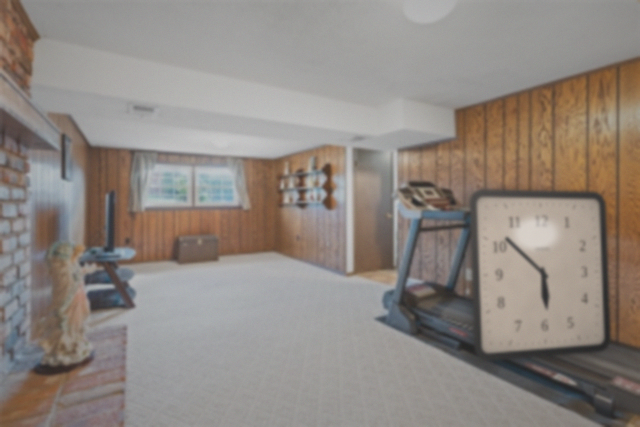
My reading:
**5:52**
